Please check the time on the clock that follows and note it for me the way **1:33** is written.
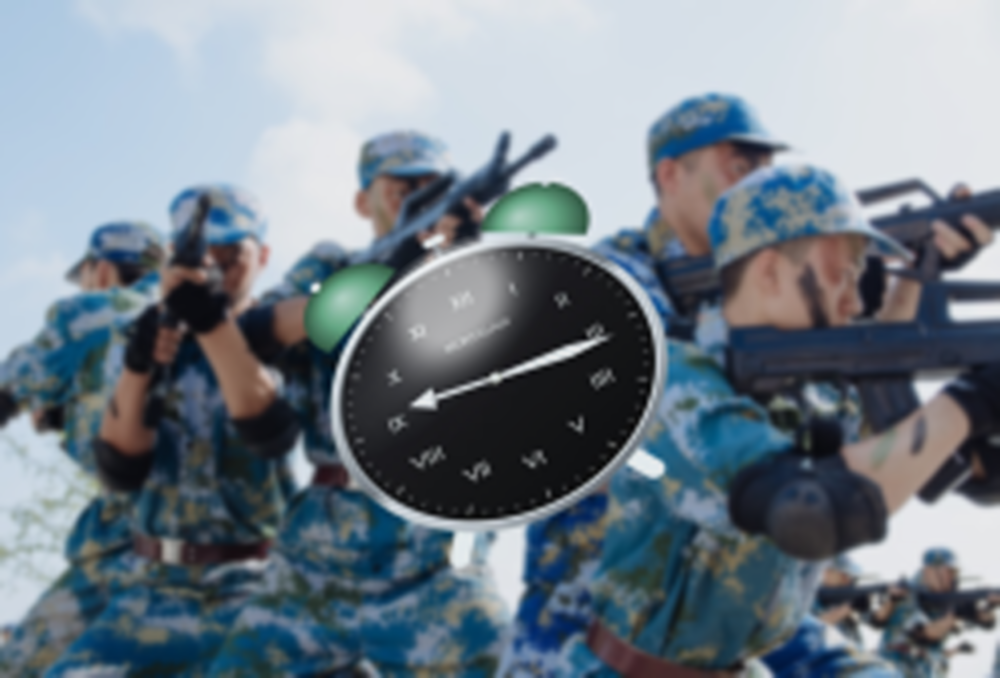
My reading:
**9:16**
